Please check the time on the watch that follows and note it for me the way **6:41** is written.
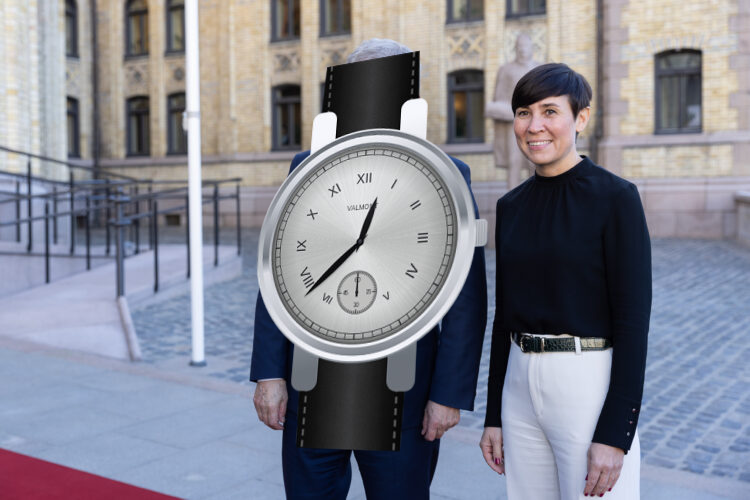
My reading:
**12:38**
